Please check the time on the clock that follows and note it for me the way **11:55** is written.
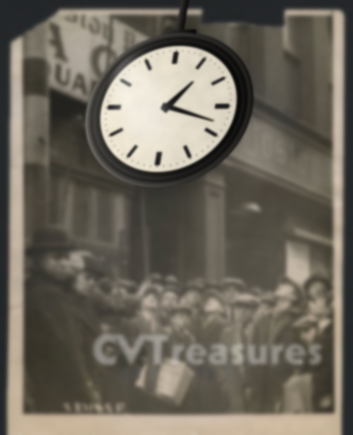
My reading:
**1:18**
